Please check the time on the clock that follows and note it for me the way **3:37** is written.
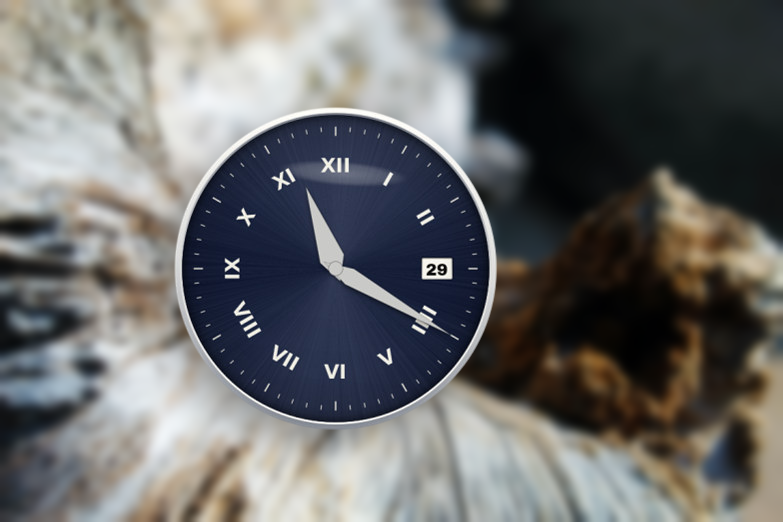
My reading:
**11:20**
